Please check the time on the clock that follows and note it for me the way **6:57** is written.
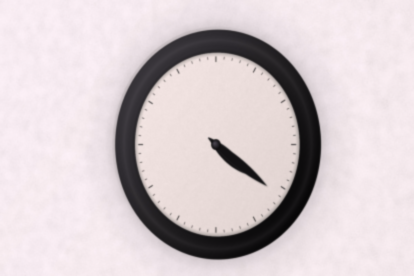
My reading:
**4:21**
